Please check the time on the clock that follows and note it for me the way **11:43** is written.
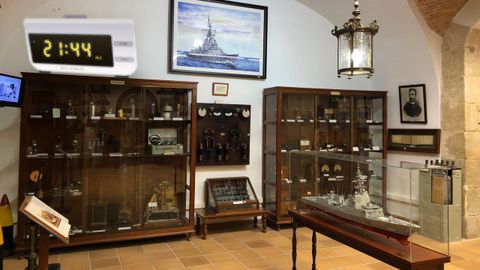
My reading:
**21:44**
